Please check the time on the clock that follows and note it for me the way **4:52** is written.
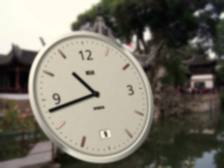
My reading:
**10:43**
